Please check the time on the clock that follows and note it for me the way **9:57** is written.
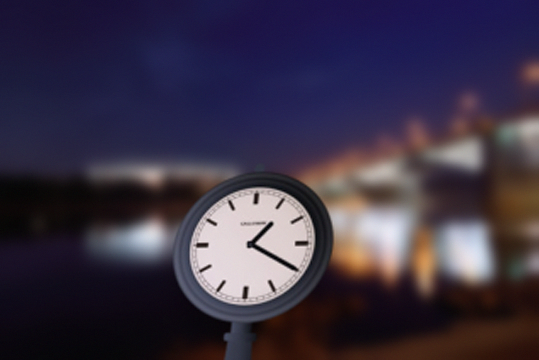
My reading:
**1:20**
